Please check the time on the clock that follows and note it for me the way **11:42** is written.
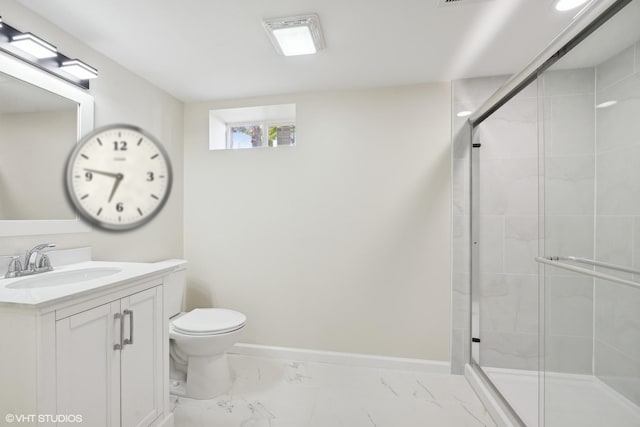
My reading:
**6:47**
